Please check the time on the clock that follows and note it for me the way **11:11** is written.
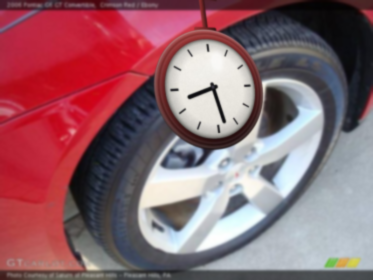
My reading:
**8:28**
